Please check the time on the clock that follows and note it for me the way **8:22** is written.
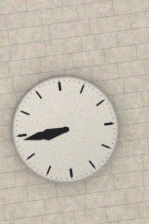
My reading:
**8:44**
